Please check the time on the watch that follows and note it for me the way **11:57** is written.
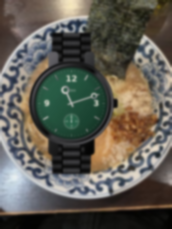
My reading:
**11:12**
